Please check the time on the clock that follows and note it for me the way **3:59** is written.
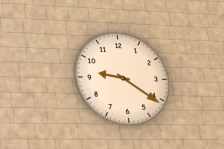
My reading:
**9:21**
